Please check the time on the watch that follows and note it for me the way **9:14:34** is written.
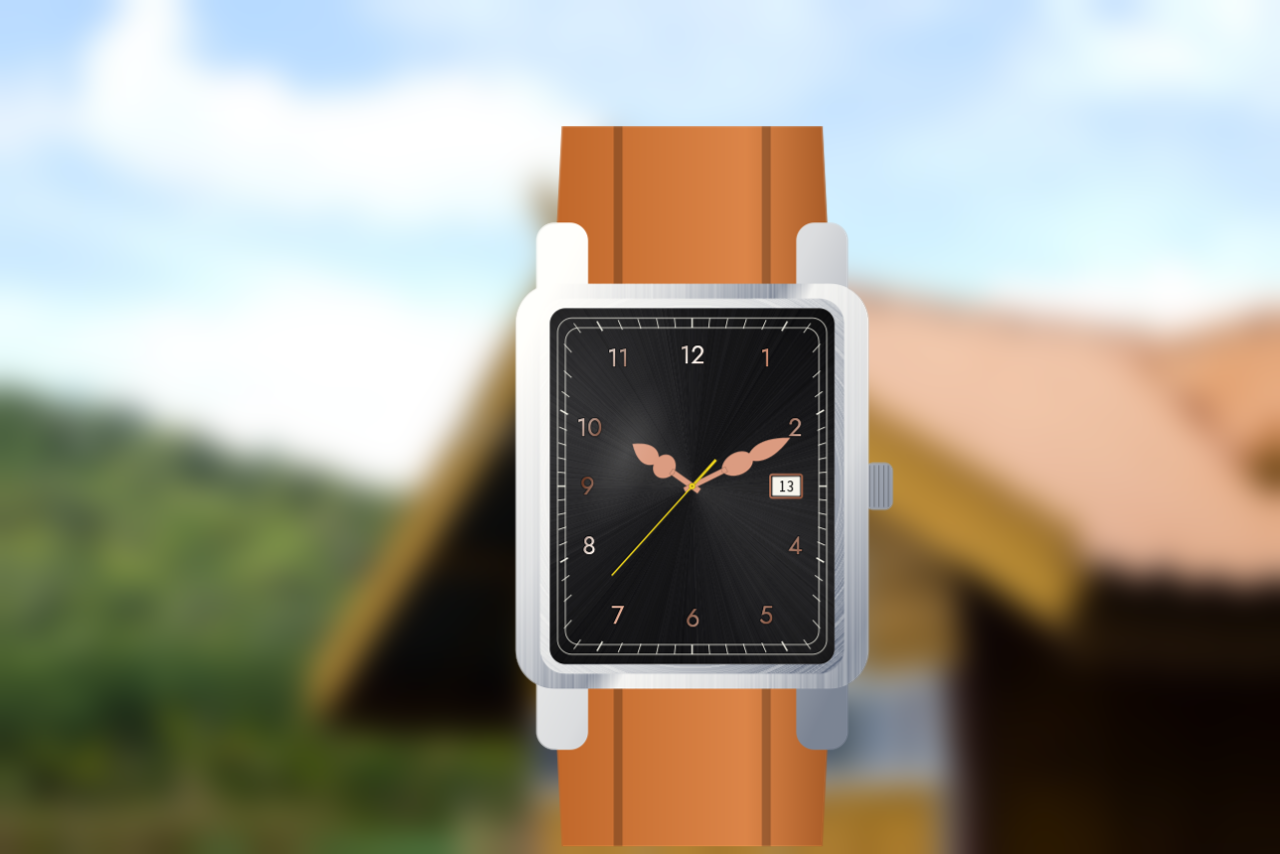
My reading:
**10:10:37**
